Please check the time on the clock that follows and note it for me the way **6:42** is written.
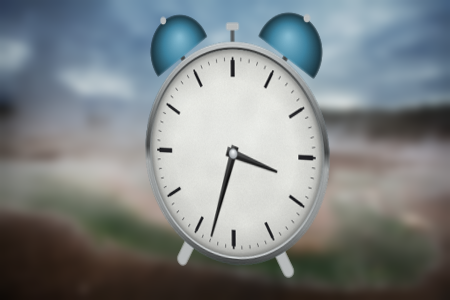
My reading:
**3:33**
